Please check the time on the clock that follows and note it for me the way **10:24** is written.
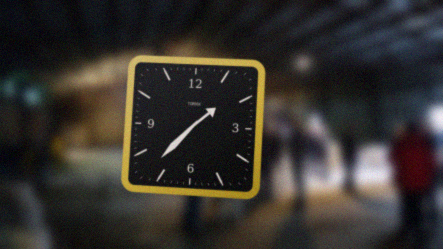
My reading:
**1:37**
